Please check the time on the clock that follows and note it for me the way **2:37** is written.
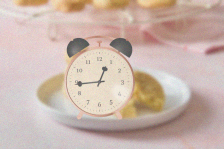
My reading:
**12:44**
